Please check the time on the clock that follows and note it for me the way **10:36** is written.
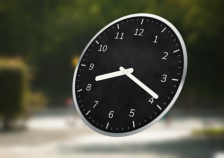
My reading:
**8:19**
